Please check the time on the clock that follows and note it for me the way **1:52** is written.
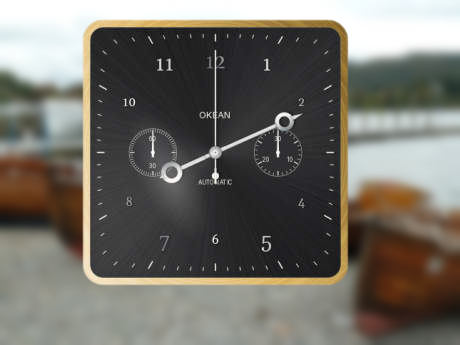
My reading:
**8:11**
